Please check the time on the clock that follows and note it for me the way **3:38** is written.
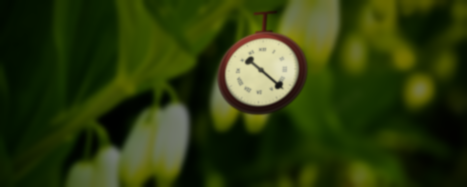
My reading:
**10:22**
